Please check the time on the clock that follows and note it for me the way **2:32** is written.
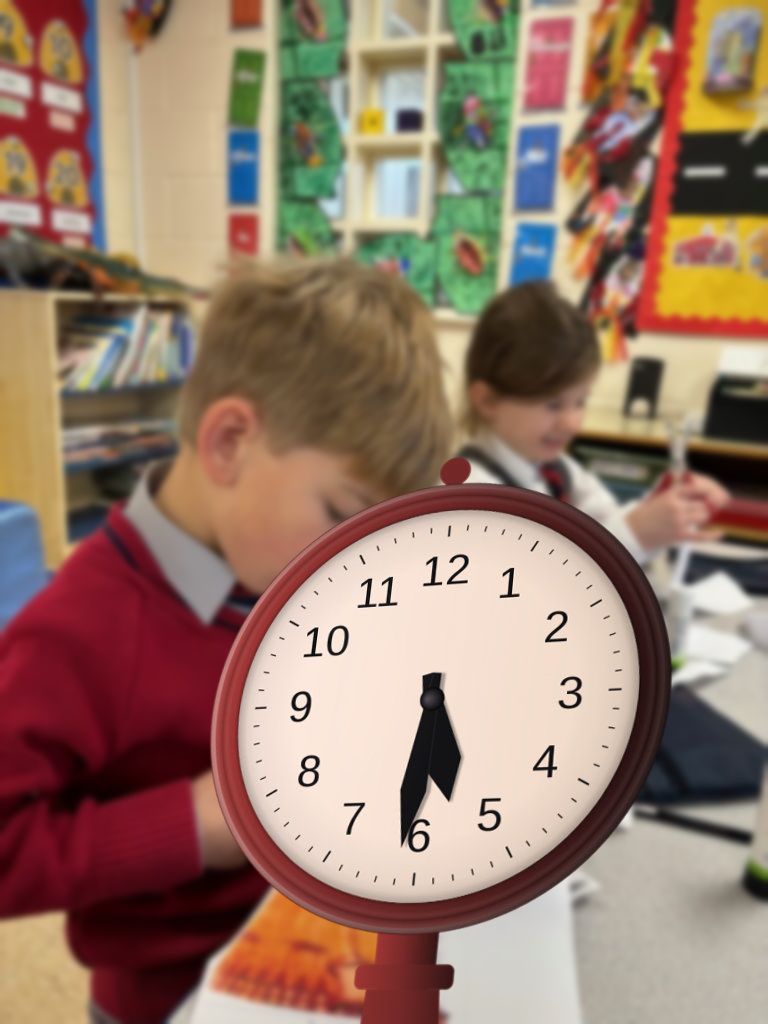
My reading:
**5:31**
